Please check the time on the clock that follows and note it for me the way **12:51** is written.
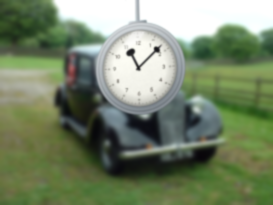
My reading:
**11:08**
